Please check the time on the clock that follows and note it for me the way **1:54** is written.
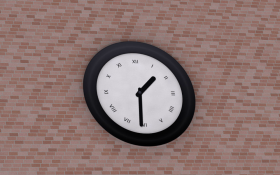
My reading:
**1:31**
